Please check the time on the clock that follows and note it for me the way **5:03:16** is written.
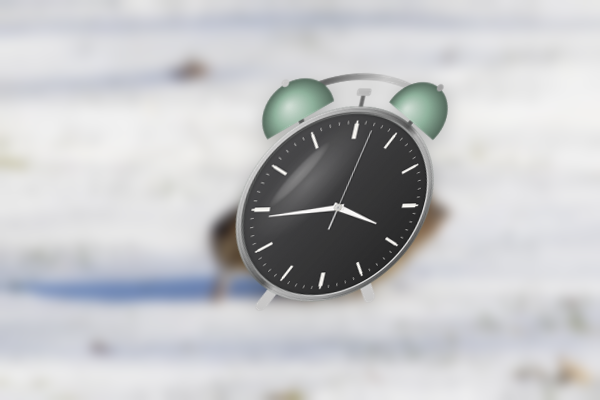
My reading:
**3:44:02**
